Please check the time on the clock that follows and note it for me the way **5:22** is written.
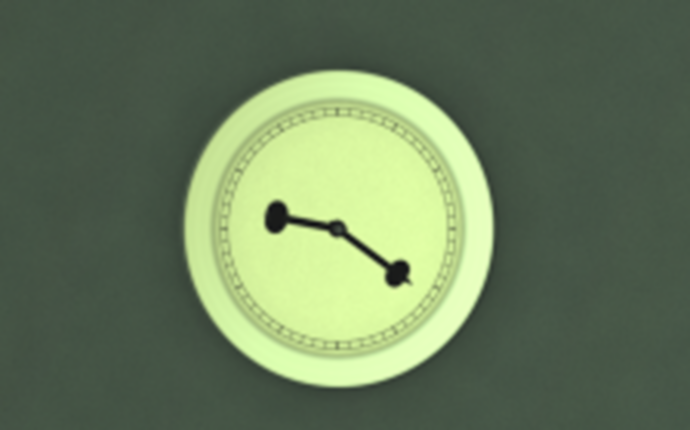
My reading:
**9:21**
